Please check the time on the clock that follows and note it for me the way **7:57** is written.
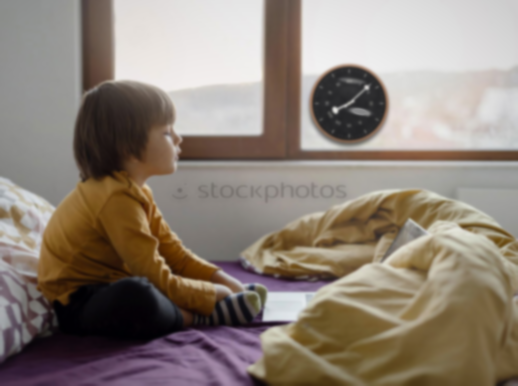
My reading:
**8:08**
